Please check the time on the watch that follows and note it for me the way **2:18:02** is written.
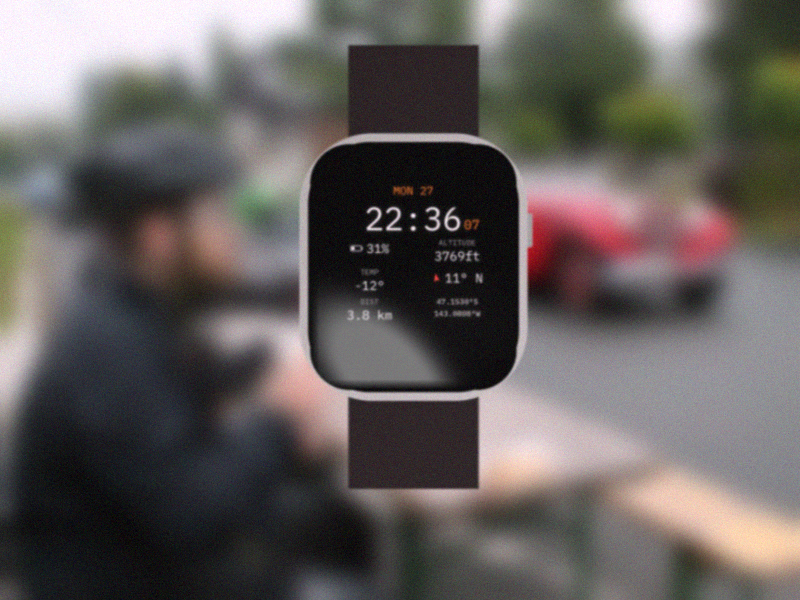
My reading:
**22:36:07**
